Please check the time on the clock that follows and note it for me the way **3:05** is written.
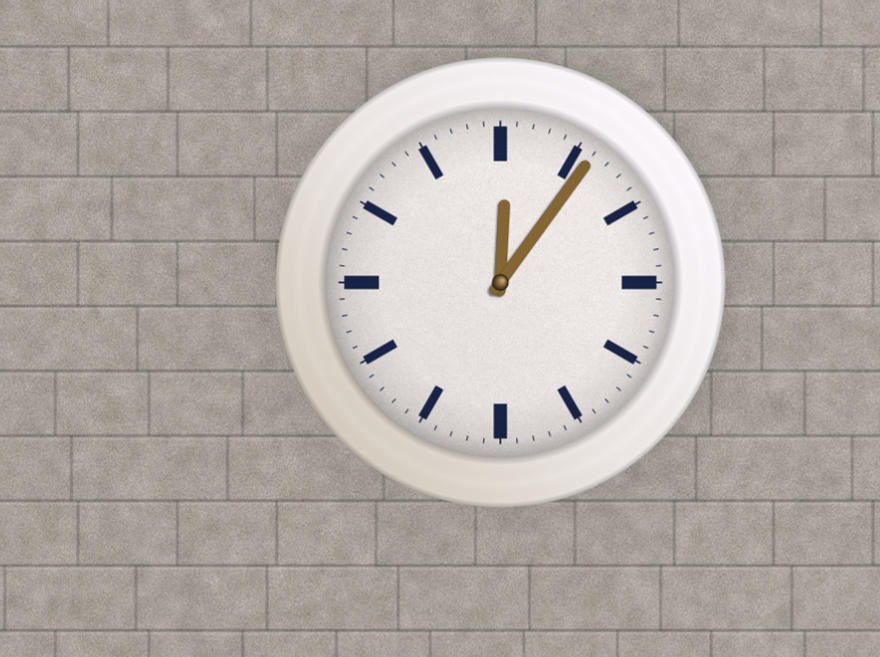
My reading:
**12:06**
